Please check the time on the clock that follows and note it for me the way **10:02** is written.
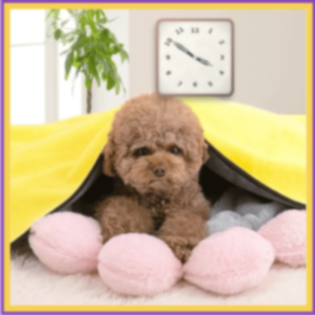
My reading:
**3:51**
